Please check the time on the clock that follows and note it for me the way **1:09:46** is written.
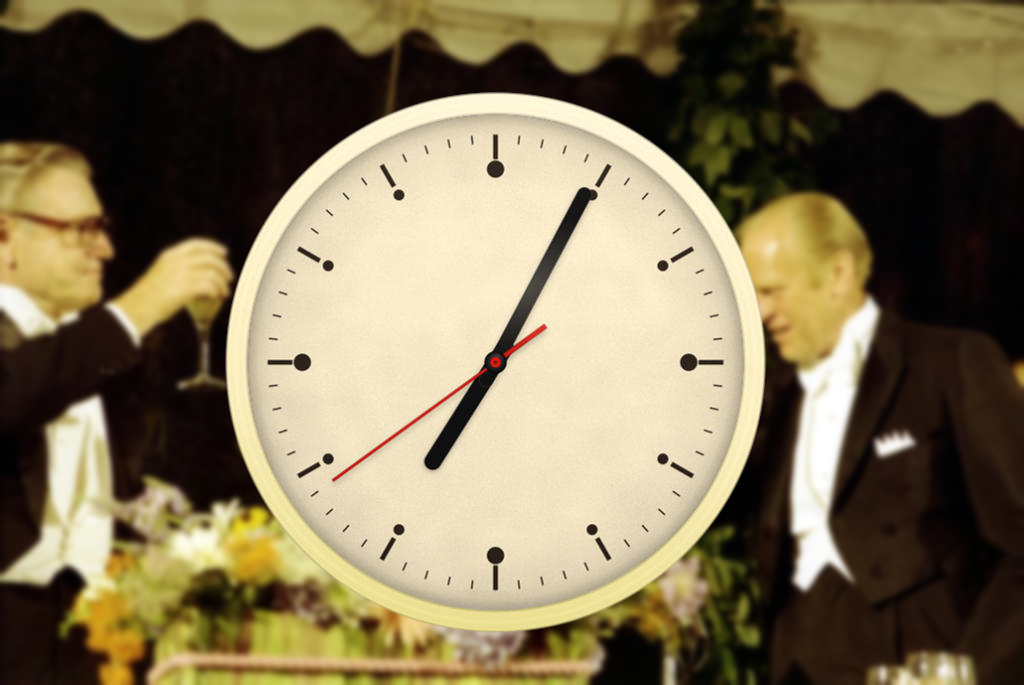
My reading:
**7:04:39**
